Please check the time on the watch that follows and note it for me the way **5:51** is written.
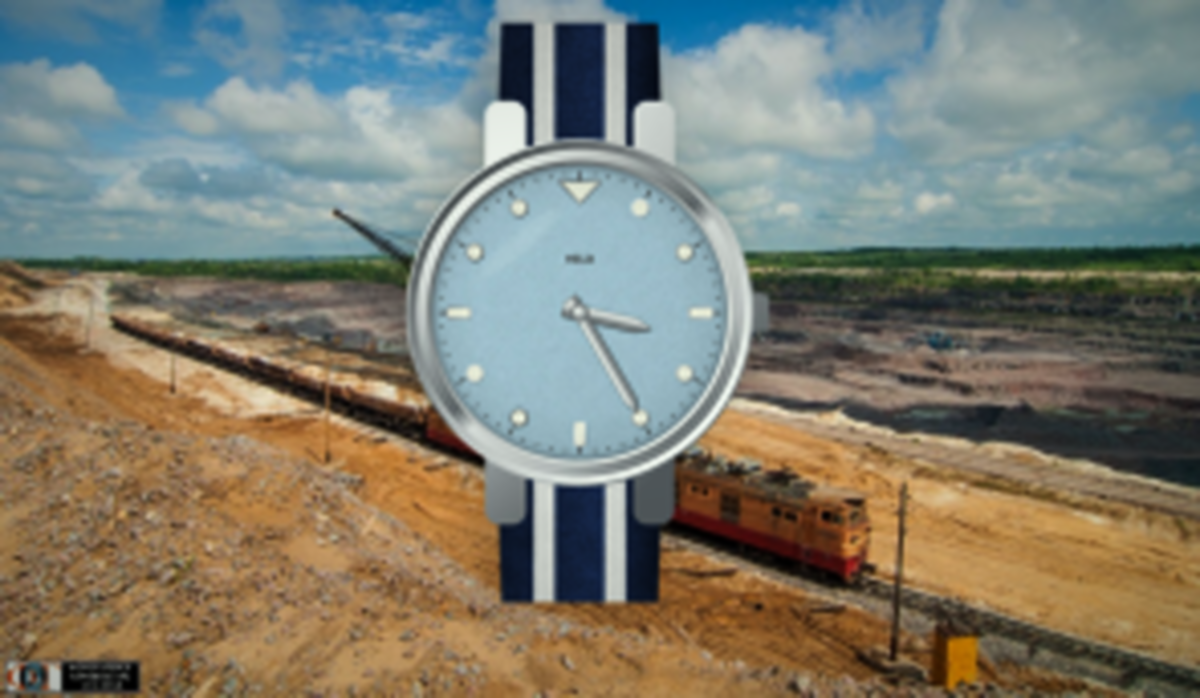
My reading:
**3:25**
